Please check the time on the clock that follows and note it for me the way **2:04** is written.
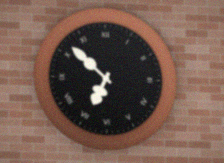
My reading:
**6:52**
